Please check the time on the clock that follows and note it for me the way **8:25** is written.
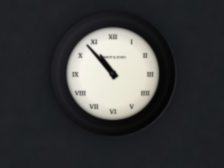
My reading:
**10:53**
